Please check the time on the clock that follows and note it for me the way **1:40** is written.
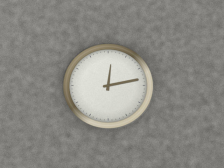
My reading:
**12:13**
